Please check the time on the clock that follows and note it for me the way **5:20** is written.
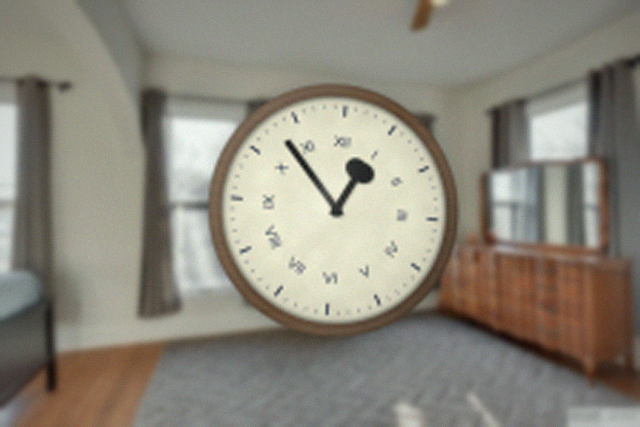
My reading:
**12:53**
